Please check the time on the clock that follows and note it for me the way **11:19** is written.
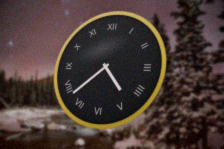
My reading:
**4:38**
